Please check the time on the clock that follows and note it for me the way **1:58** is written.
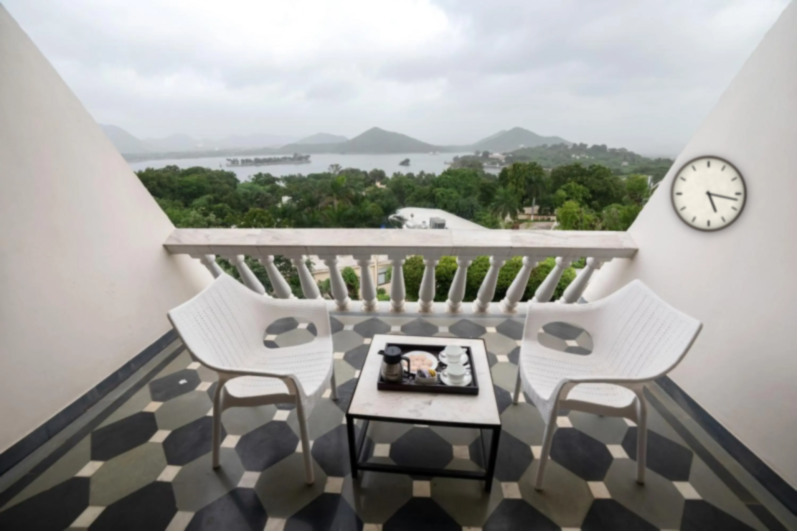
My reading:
**5:17**
